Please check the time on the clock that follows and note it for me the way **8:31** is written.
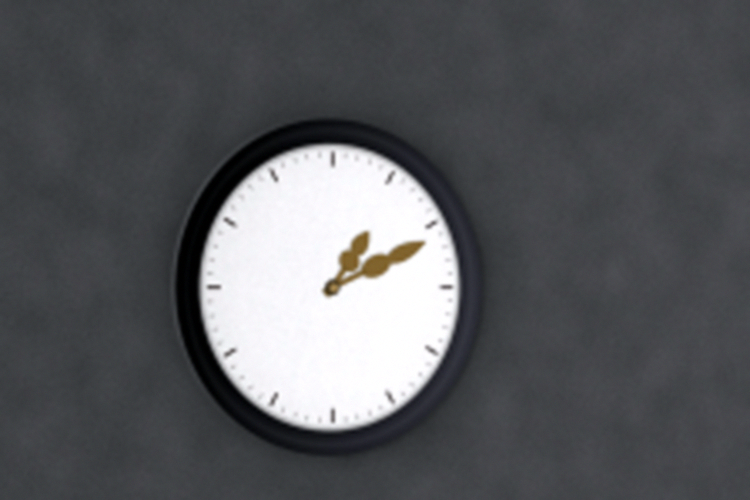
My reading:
**1:11**
